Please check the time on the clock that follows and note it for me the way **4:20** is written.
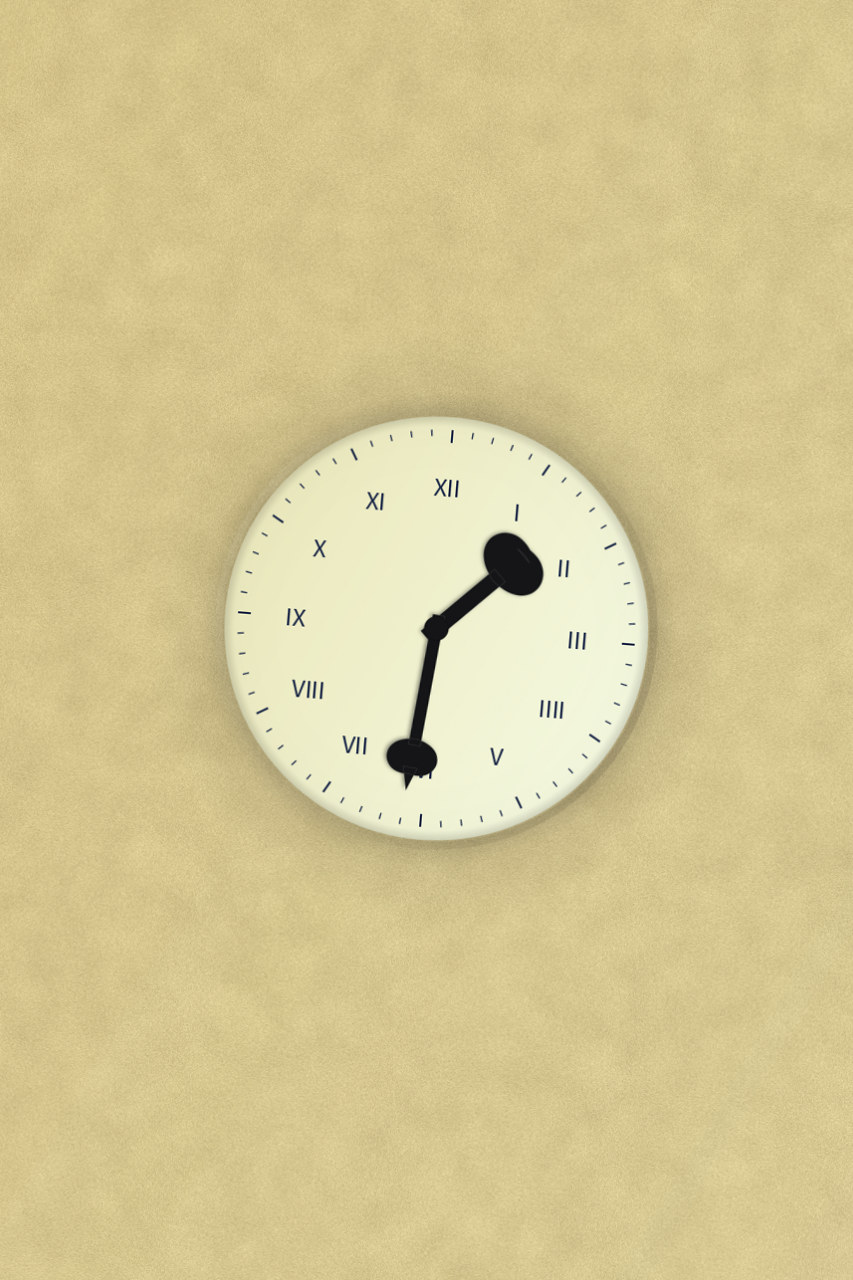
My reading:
**1:31**
